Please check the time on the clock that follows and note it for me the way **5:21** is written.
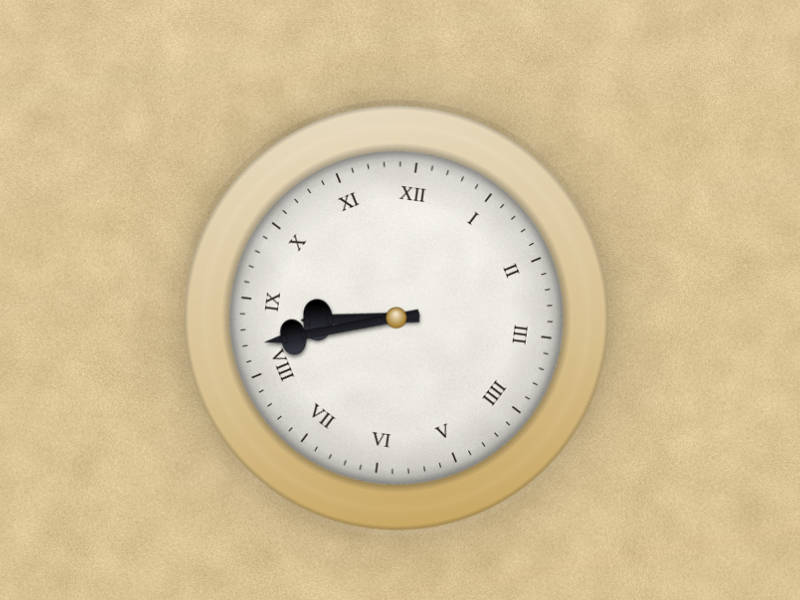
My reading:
**8:42**
